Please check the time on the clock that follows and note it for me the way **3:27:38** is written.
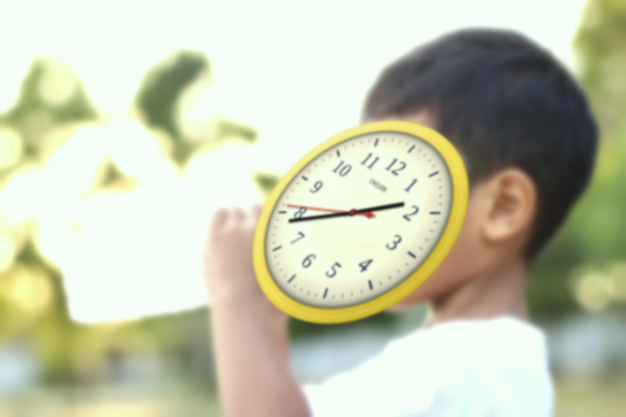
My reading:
**1:38:41**
